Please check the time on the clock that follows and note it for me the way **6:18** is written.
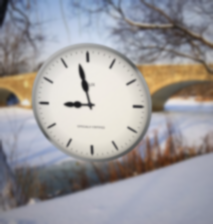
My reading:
**8:58**
